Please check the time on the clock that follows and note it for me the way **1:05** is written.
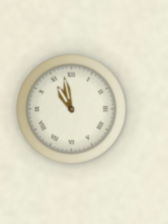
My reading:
**10:58**
